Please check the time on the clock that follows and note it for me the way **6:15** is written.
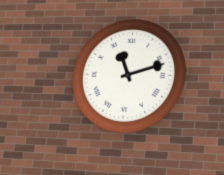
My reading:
**11:12**
